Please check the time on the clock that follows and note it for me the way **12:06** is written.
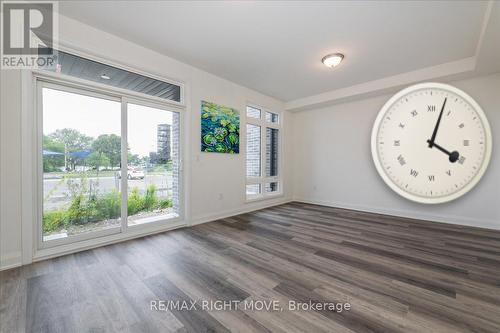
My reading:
**4:03**
